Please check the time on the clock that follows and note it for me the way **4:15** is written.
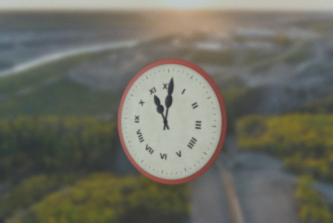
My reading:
**11:01**
